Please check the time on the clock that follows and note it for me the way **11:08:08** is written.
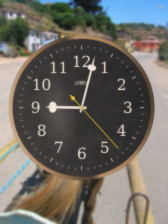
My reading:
**9:02:23**
